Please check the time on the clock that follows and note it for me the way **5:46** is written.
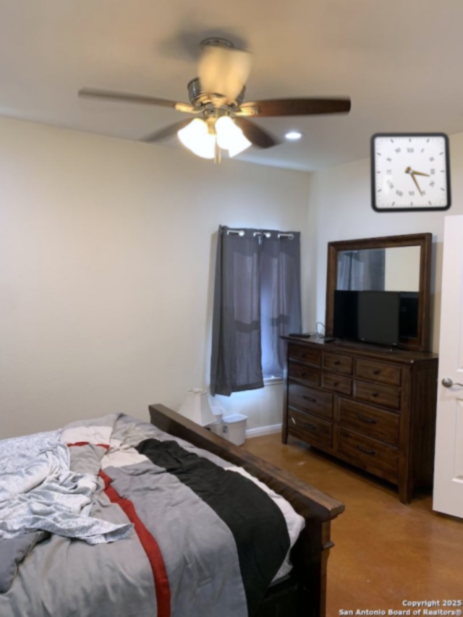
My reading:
**3:26**
